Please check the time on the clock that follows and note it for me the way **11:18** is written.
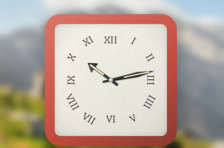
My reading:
**10:13**
